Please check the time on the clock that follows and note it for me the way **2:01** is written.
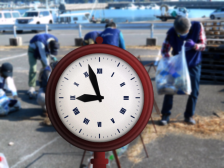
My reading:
**8:57**
